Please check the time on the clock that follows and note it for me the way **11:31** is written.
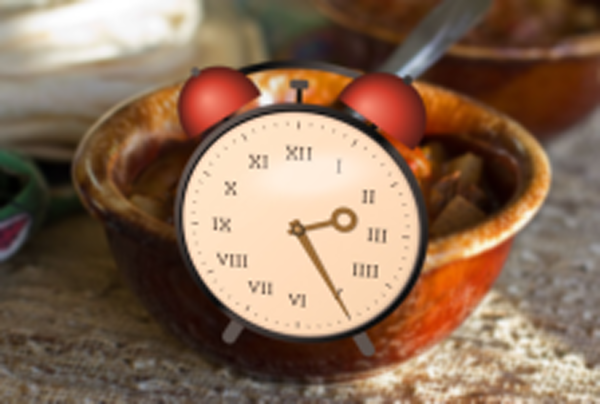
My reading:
**2:25**
